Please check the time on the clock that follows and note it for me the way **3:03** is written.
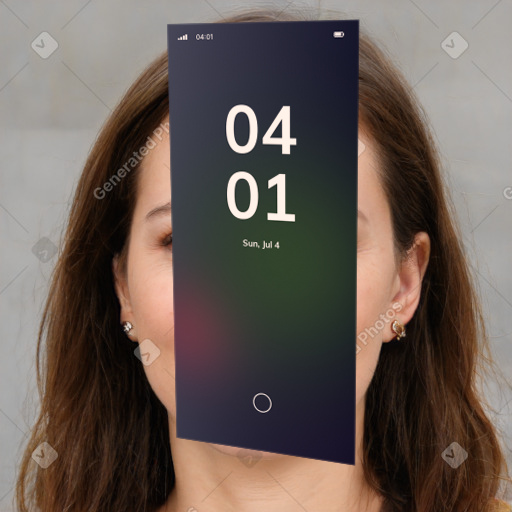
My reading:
**4:01**
